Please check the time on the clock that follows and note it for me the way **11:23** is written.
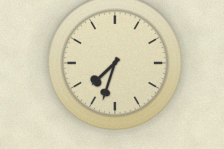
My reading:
**7:33**
